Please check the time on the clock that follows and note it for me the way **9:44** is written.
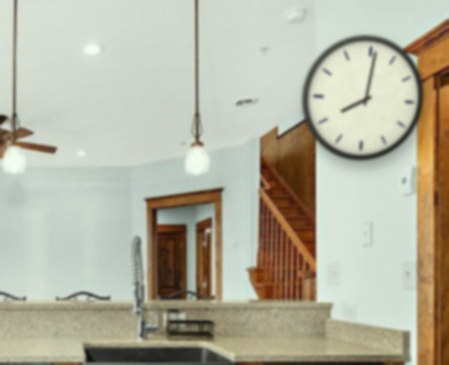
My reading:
**8:01**
